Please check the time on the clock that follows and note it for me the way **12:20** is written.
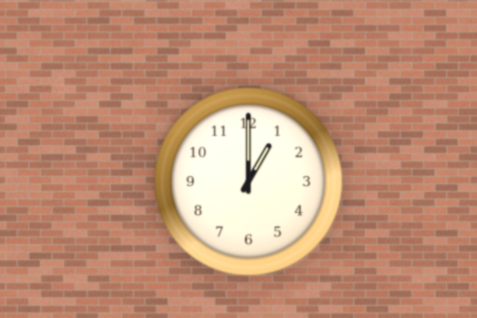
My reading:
**1:00**
